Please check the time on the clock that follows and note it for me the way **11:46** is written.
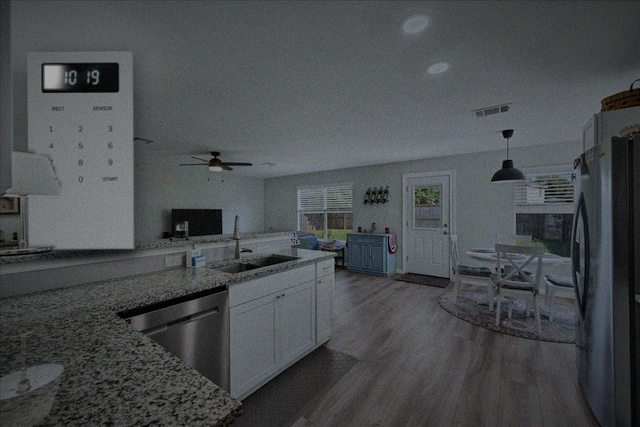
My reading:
**10:19**
